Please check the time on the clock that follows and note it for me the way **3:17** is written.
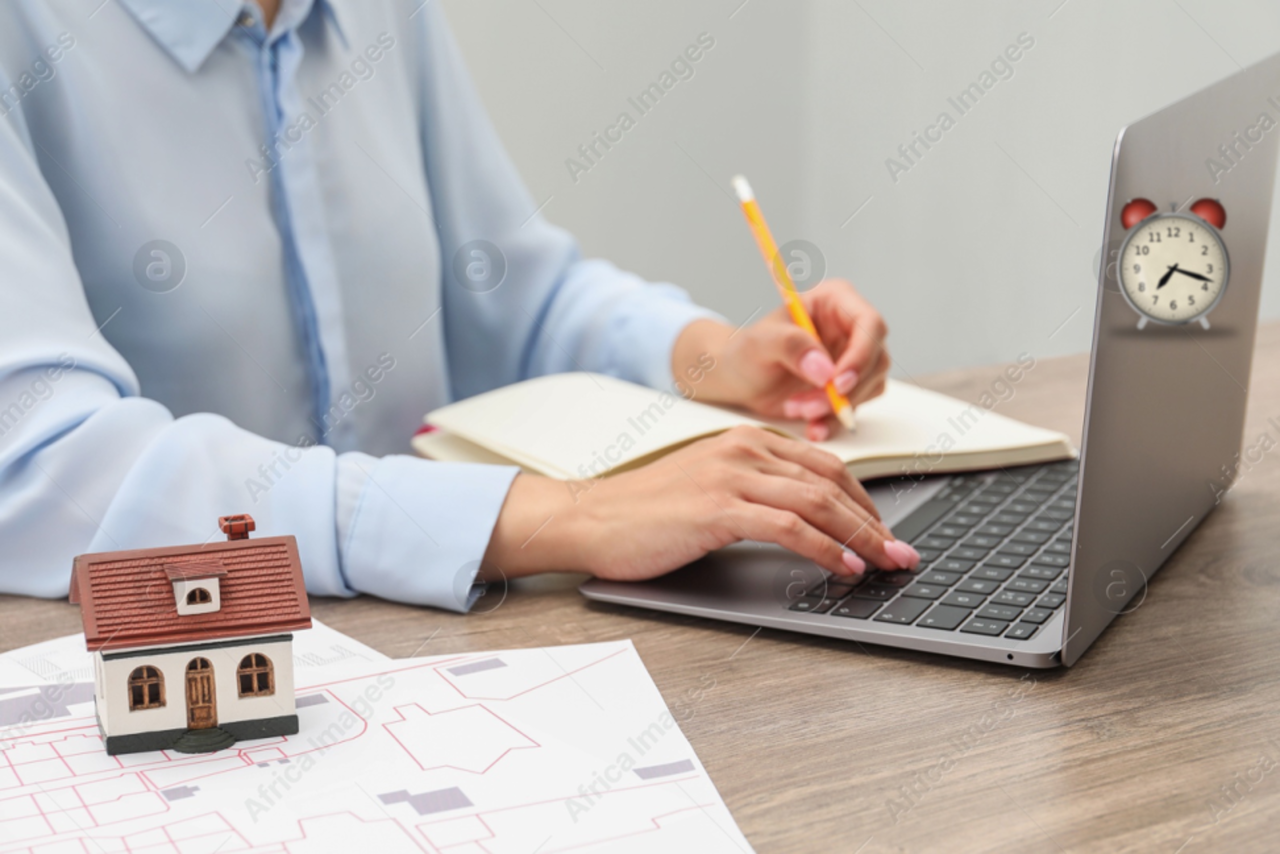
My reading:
**7:18**
